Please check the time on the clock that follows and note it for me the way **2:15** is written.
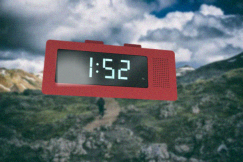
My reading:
**1:52**
